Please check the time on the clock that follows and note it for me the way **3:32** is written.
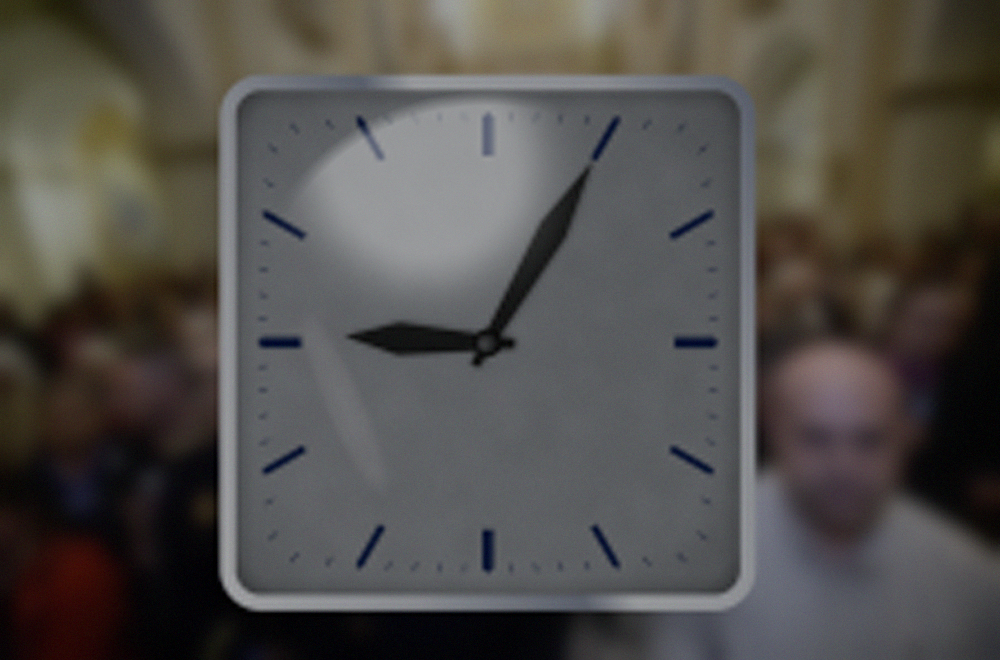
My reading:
**9:05**
